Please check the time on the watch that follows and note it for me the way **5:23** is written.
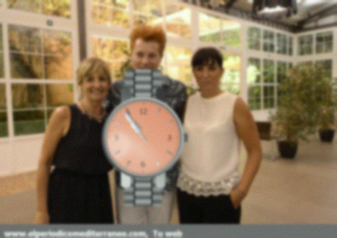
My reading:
**10:54**
